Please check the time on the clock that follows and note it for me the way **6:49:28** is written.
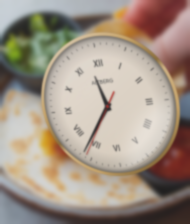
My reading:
**11:36:36**
